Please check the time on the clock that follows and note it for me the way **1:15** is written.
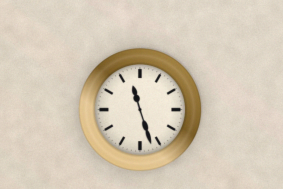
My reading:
**11:27**
